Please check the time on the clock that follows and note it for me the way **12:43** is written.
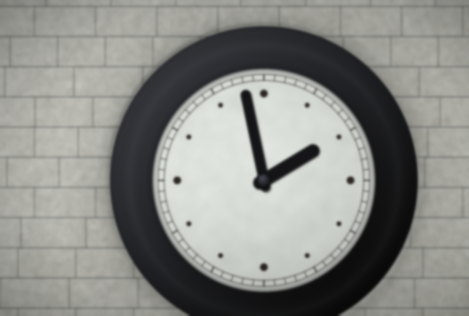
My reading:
**1:58**
